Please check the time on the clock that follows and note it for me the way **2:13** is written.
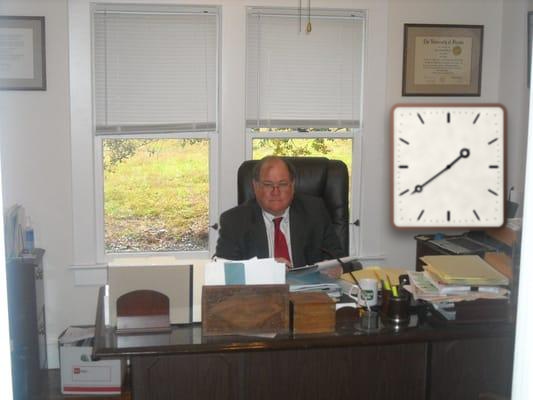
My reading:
**1:39**
